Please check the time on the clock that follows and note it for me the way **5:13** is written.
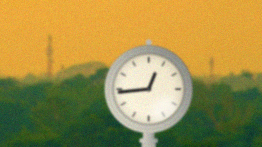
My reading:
**12:44**
